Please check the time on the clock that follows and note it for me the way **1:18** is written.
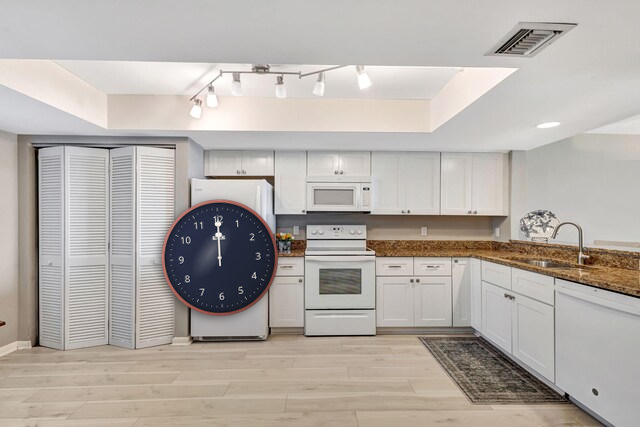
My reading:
**12:00**
